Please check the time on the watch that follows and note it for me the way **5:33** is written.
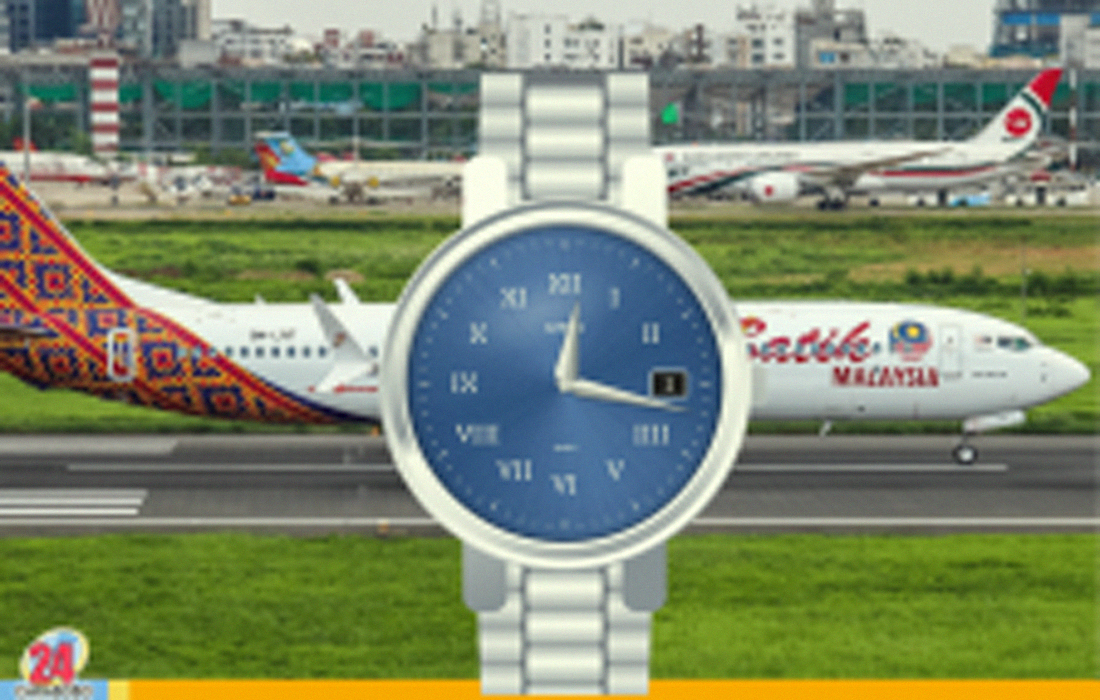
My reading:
**12:17**
